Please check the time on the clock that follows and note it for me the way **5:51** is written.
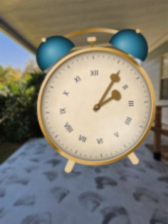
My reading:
**2:06**
